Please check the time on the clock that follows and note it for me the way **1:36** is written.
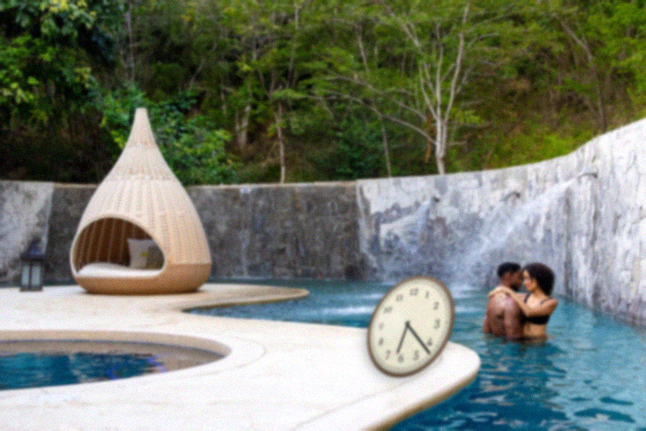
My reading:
**6:22**
